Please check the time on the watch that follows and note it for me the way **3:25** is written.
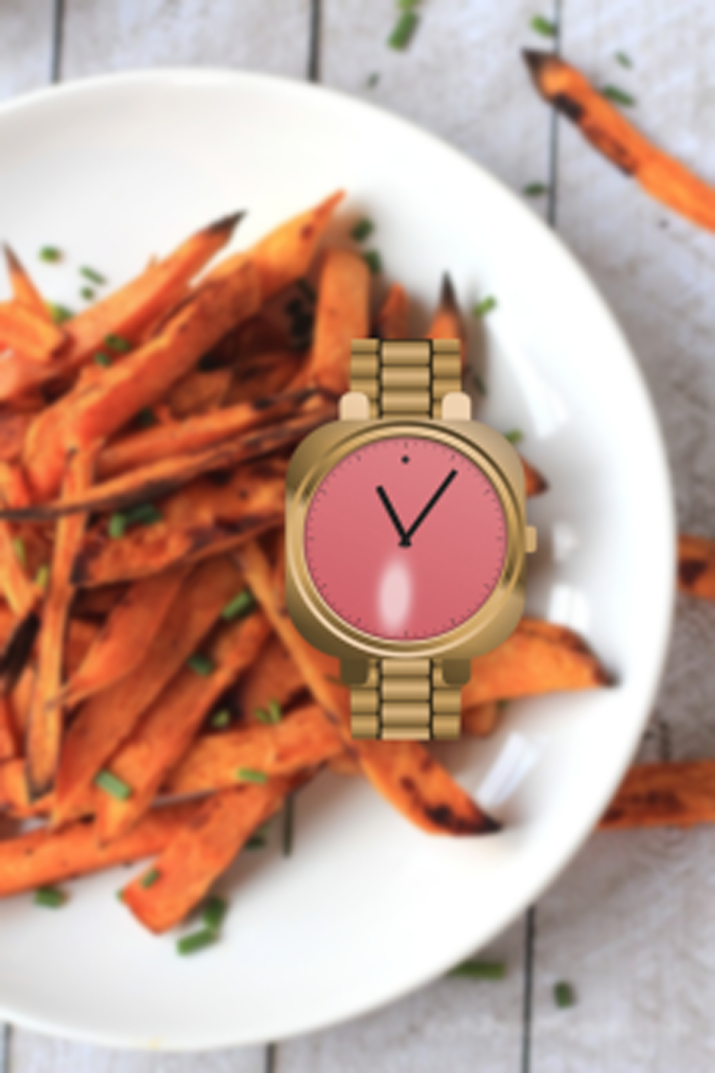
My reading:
**11:06**
